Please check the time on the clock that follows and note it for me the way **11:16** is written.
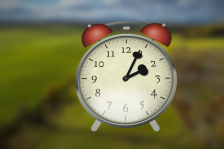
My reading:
**2:04**
